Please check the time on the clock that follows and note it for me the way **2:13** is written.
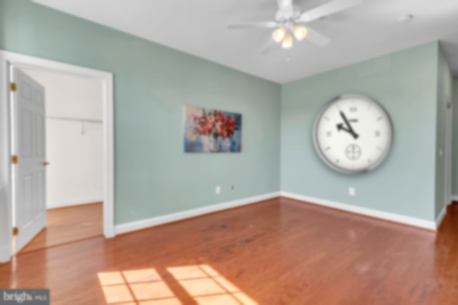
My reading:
**9:55**
